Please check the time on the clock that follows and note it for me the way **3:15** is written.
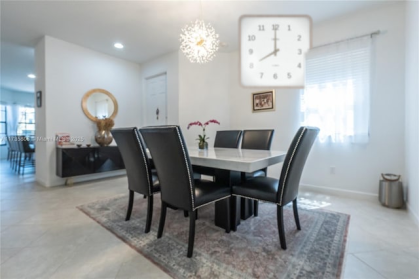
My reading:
**8:00**
